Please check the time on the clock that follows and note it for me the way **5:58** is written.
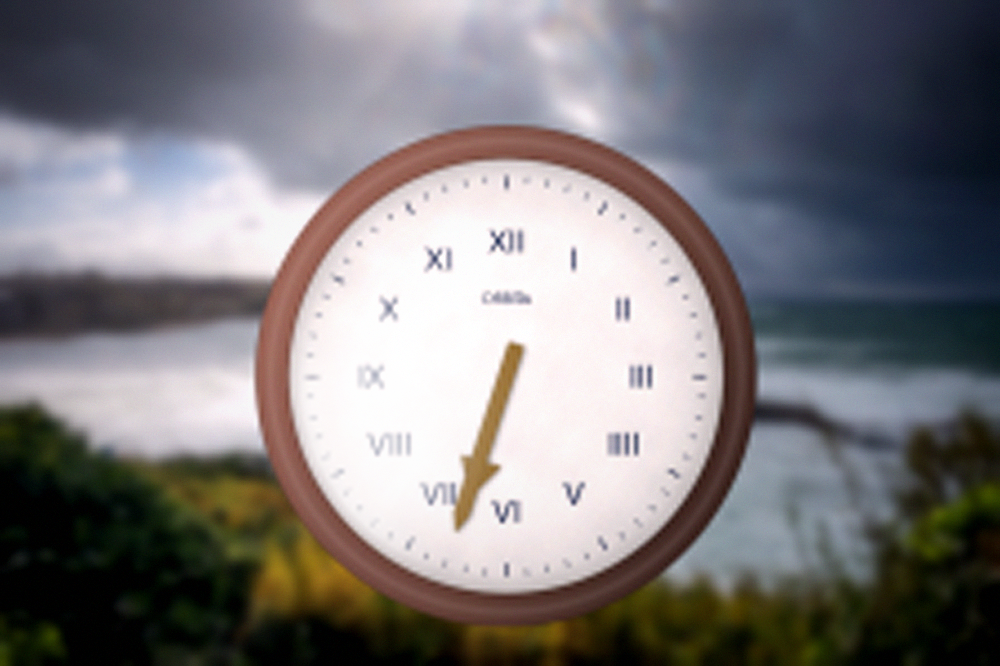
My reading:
**6:33**
